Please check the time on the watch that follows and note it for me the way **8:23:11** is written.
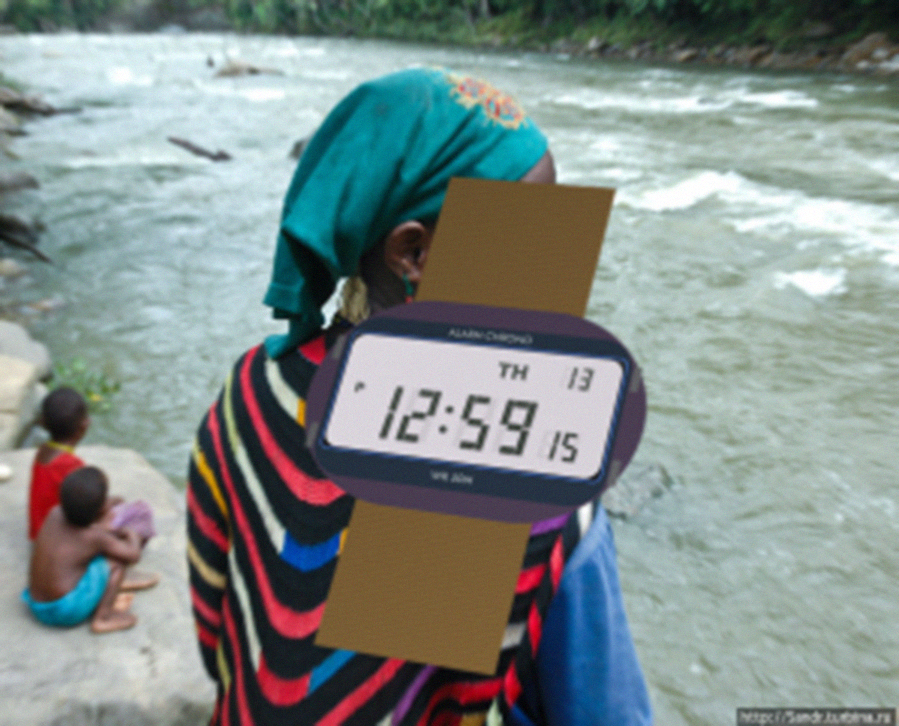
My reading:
**12:59:15**
